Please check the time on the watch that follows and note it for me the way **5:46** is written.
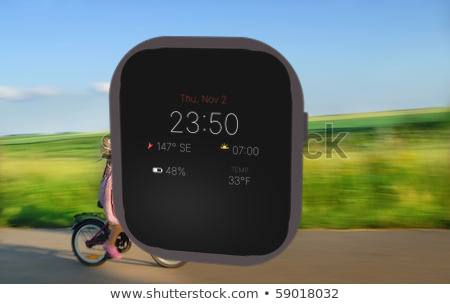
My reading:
**23:50**
